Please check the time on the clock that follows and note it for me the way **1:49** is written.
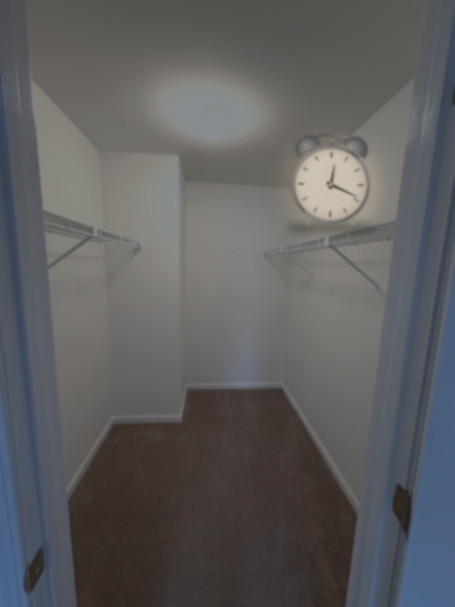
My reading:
**12:19**
